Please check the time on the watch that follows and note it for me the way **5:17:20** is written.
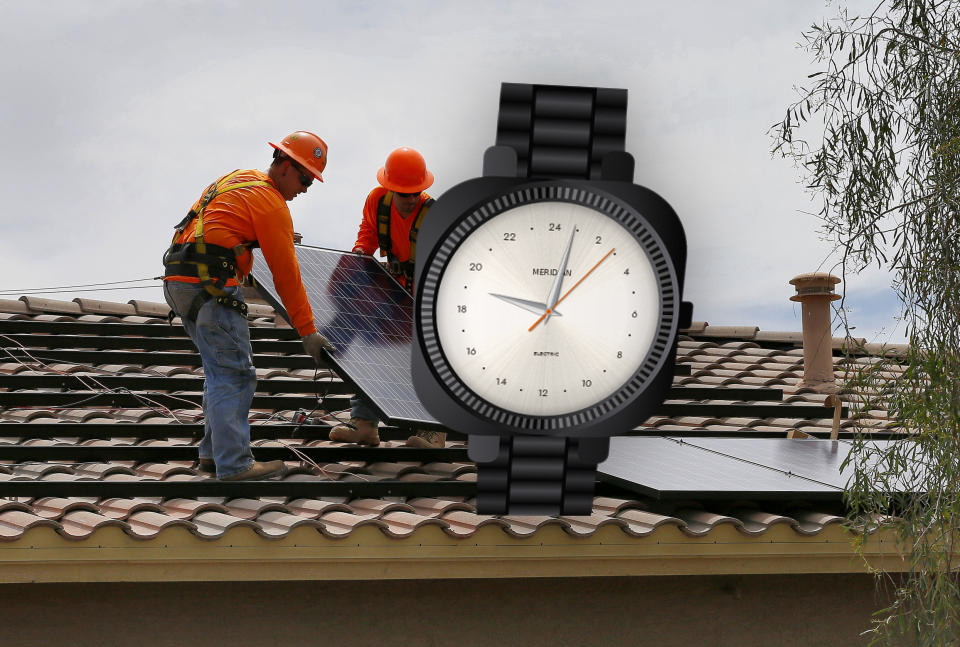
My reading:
**19:02:07**
